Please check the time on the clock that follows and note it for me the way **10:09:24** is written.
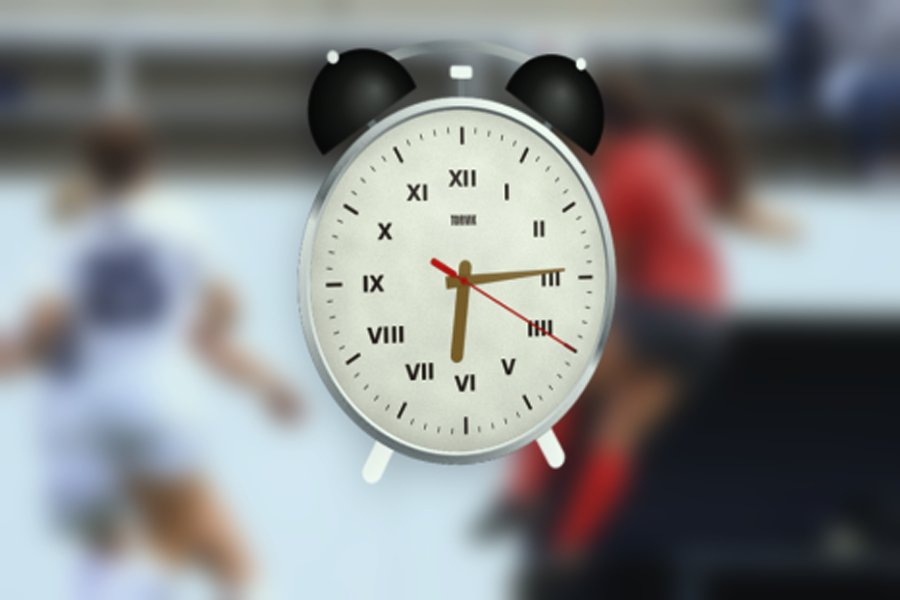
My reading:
**6:14:20**
